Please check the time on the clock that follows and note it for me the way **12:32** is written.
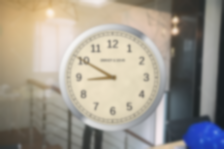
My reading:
**8:50**
